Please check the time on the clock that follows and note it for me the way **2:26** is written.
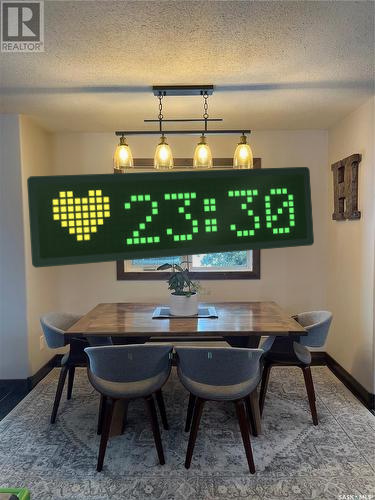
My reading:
**23:30**
